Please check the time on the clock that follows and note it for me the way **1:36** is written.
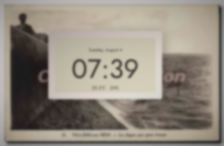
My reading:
**7:39**
